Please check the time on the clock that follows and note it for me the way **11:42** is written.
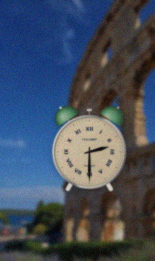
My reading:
**2:30**
